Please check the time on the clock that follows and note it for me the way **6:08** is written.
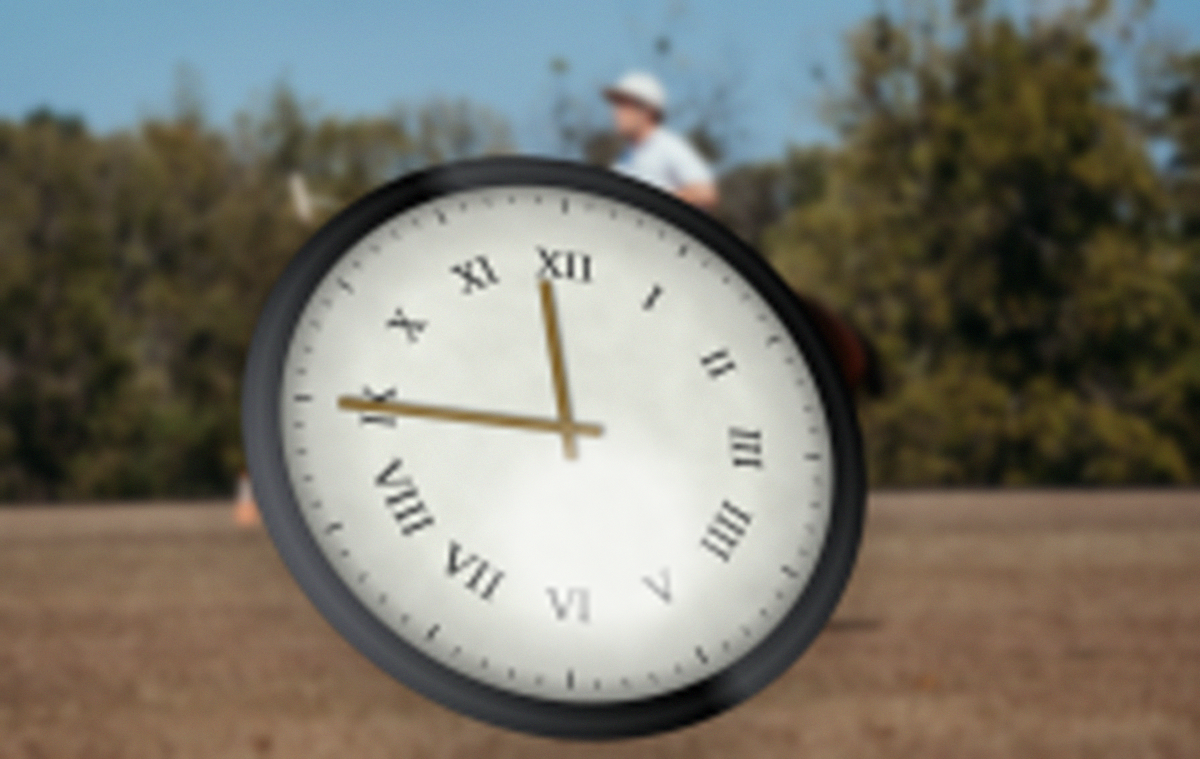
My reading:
**11:45**
